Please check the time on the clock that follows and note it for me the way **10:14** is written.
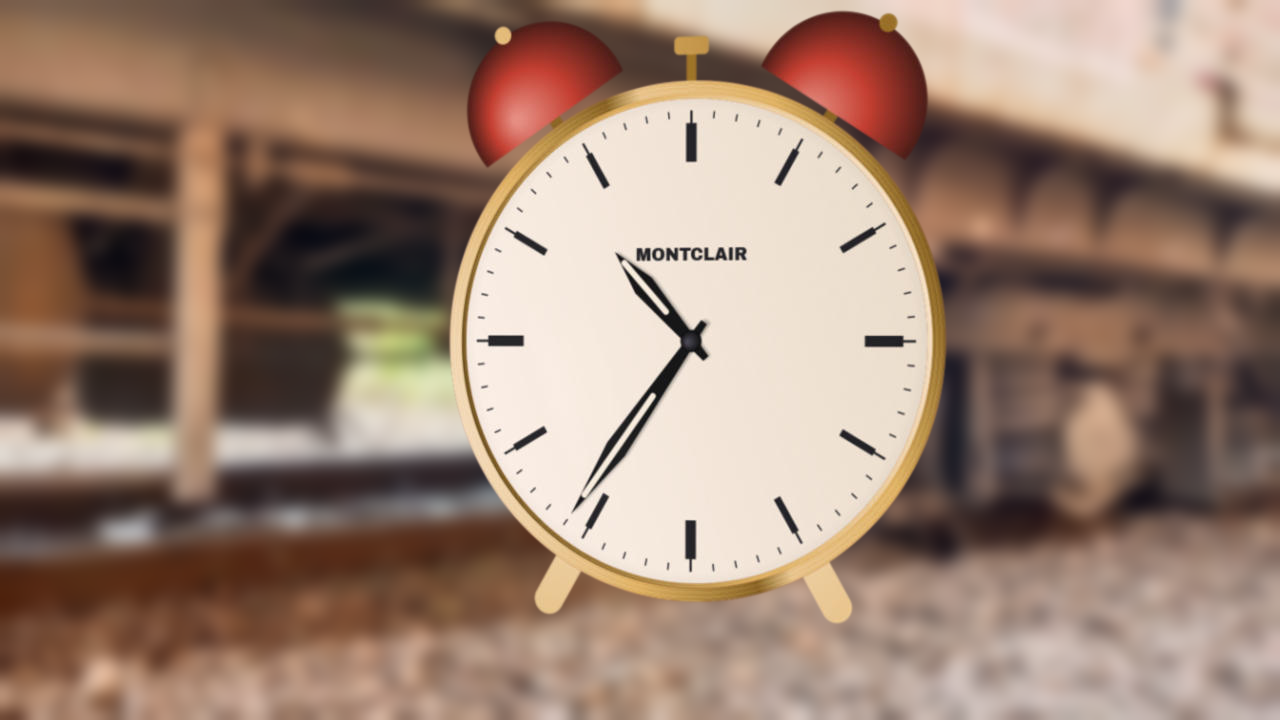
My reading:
**10:36**
